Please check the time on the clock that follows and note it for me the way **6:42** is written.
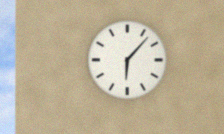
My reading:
**6:07**
